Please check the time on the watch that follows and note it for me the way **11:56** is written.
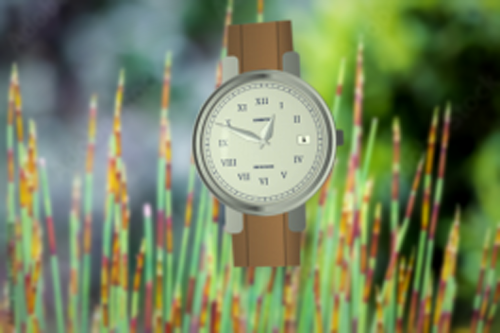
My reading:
**12:49**
